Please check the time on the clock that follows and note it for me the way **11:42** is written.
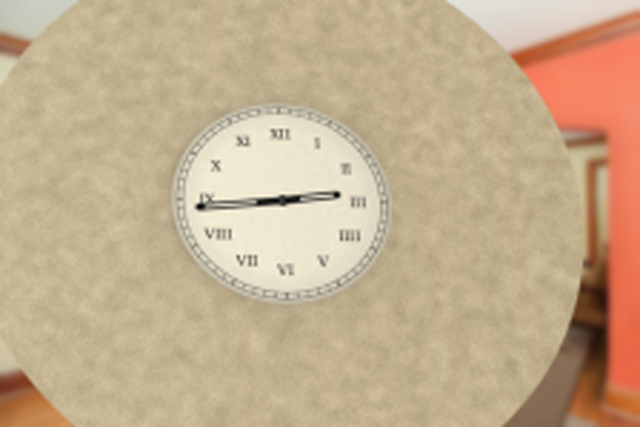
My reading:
**2:44**
